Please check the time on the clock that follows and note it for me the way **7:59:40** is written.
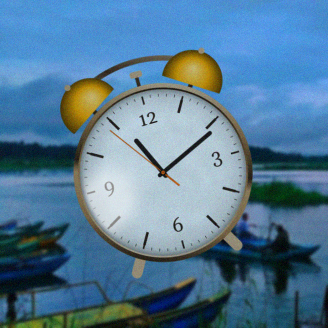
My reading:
**11:10:54**
